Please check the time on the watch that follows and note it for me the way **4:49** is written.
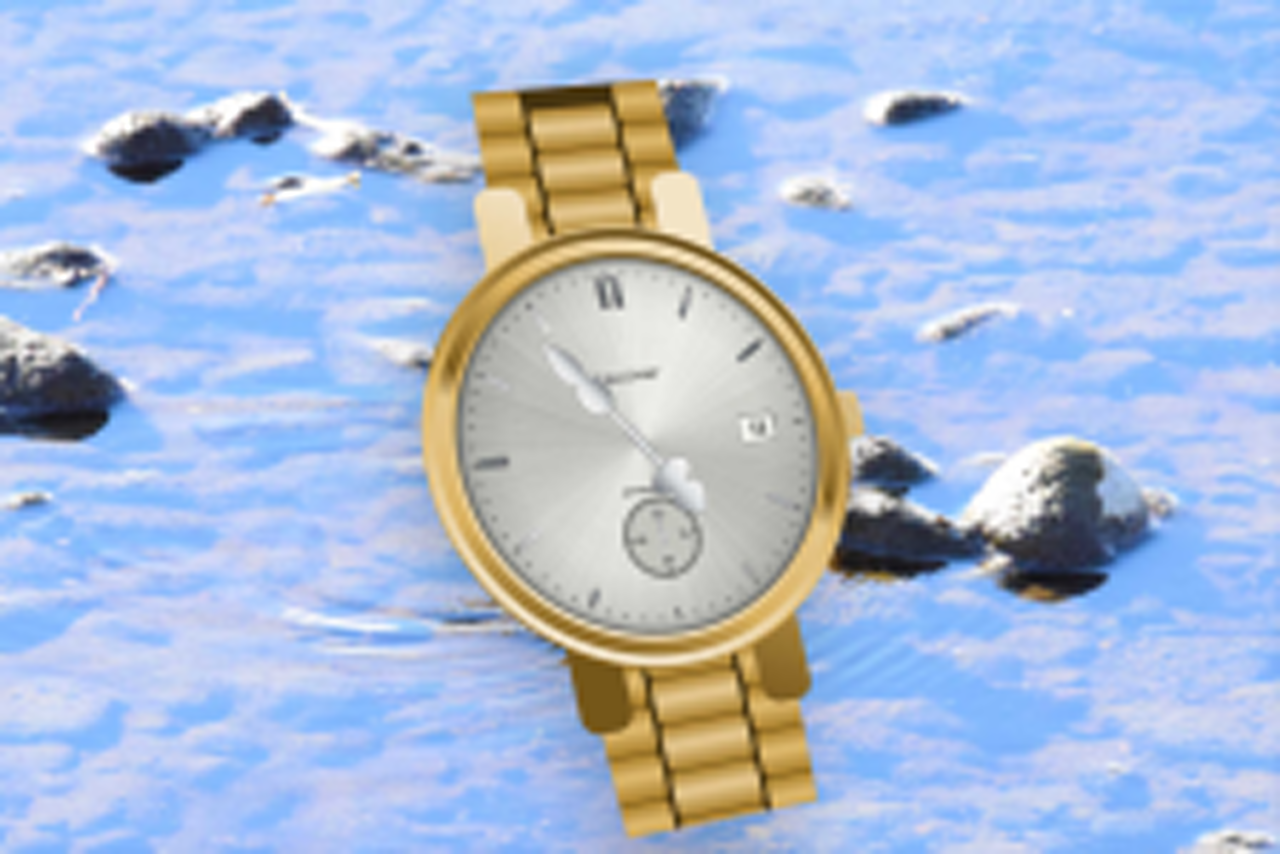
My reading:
**4:54**
